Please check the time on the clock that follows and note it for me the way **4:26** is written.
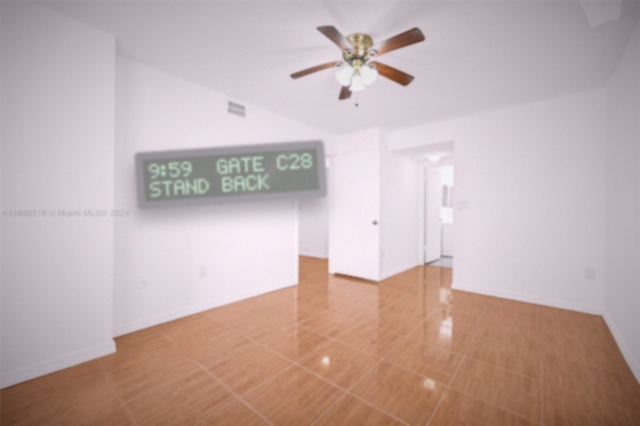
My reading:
**9:59**
